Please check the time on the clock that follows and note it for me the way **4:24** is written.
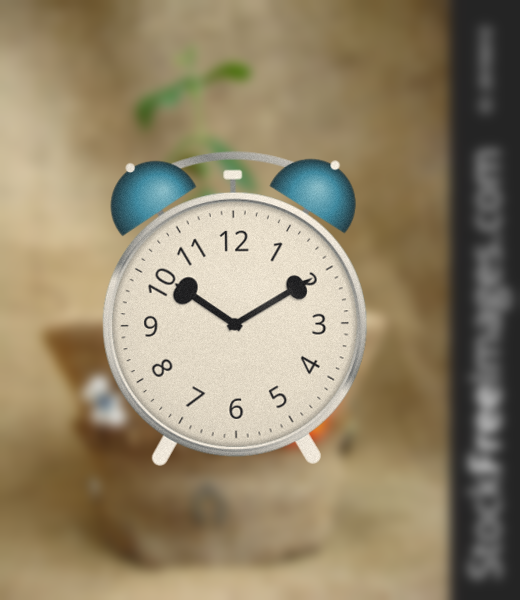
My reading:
**10:10**
